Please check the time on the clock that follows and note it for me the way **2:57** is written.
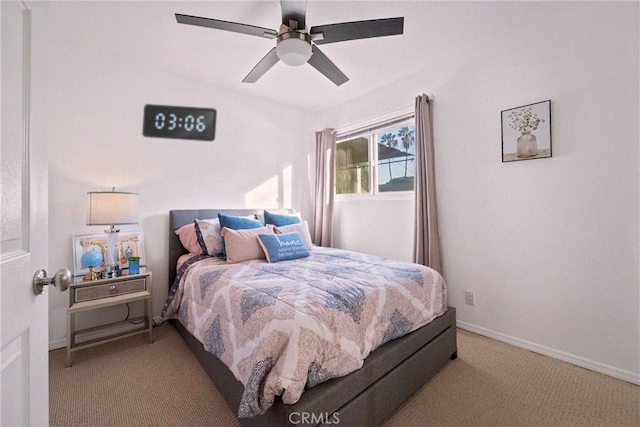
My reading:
**3:06**
